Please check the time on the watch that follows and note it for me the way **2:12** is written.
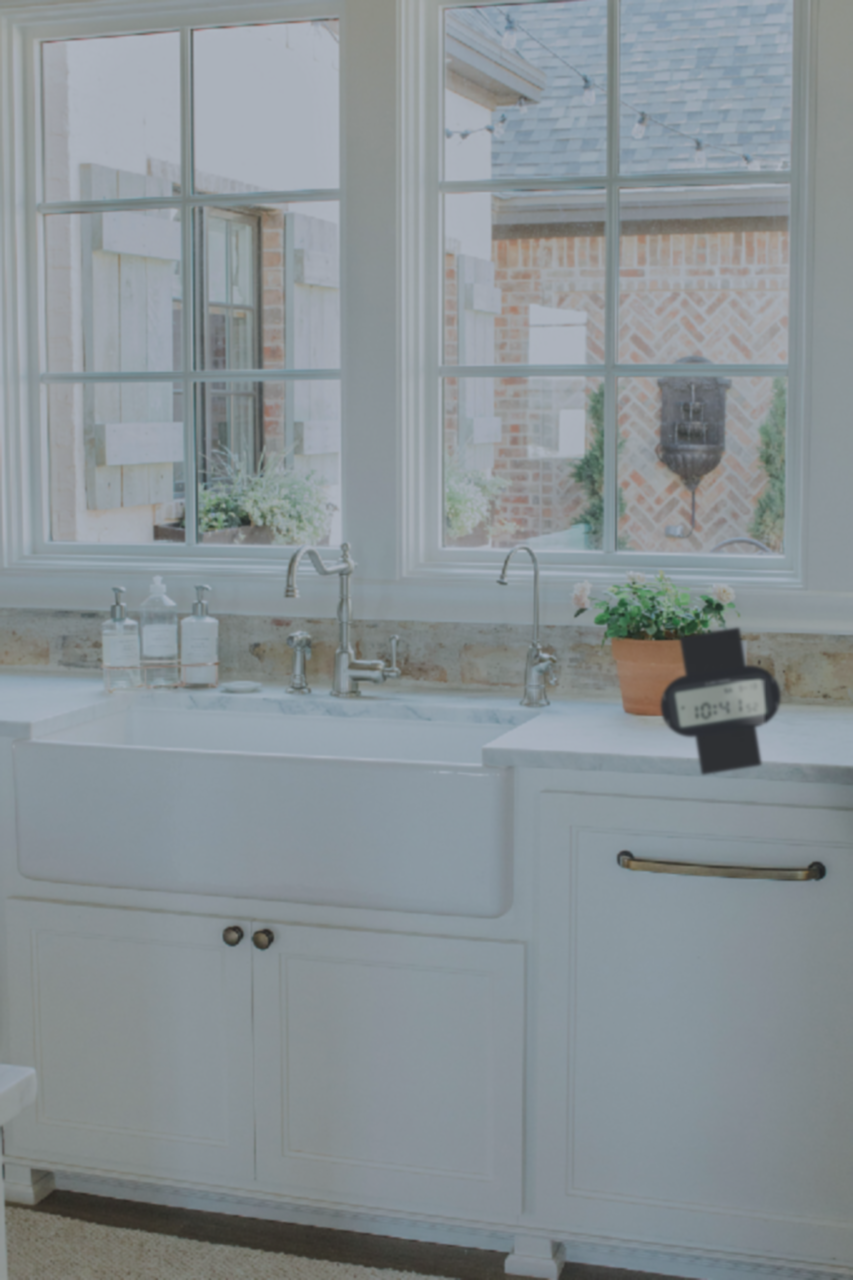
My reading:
**10:41**
